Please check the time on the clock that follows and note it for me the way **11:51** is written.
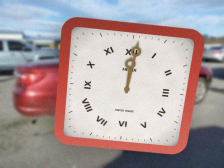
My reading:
**12:01**
